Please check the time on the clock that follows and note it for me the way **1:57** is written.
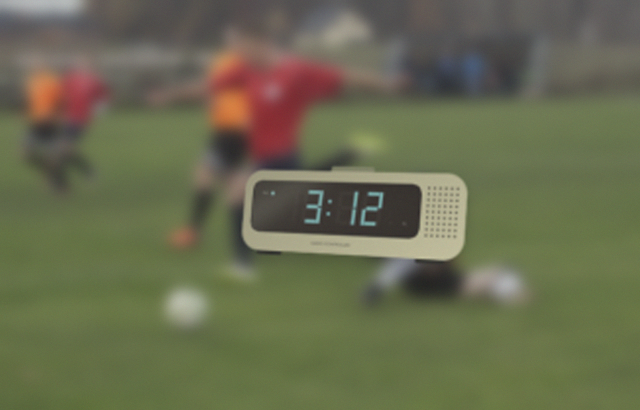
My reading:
**3:12**
